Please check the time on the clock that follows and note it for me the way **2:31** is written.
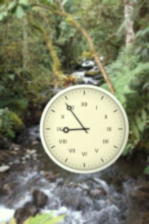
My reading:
**8:54**
